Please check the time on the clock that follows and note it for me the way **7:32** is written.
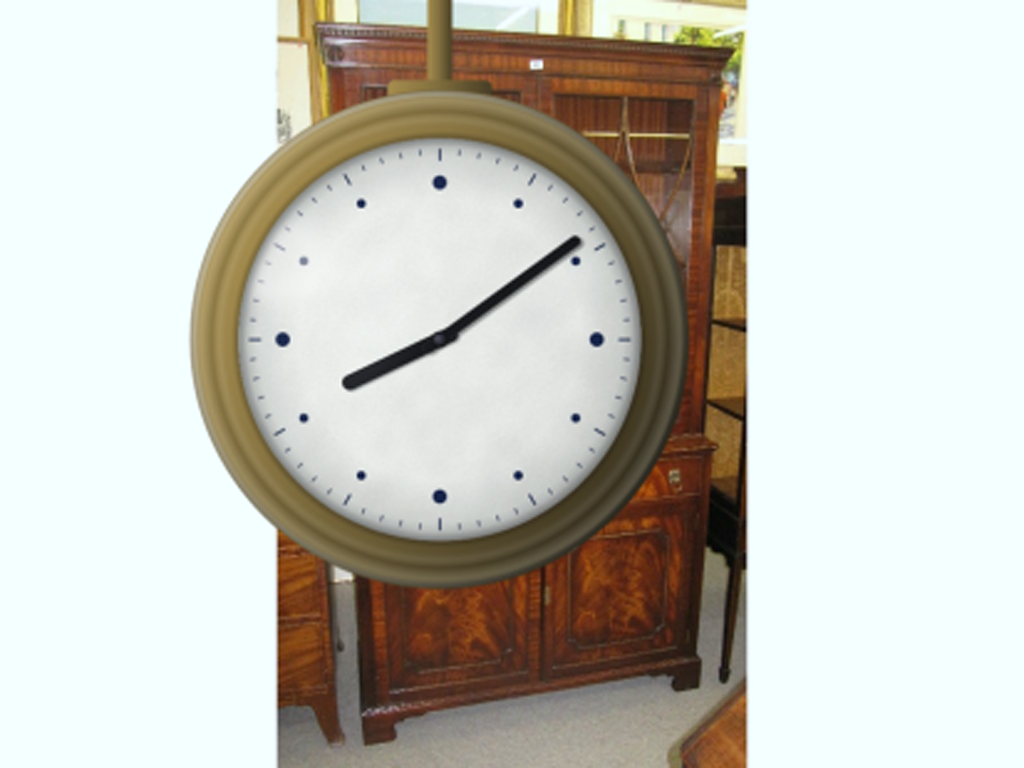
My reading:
**8:09**
